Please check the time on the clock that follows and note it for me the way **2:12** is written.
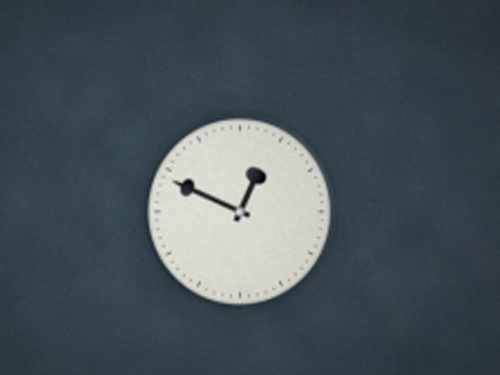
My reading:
**12:49**
